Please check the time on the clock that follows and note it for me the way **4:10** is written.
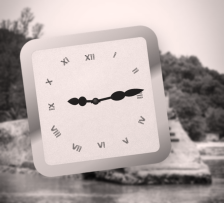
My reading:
**9:14**
